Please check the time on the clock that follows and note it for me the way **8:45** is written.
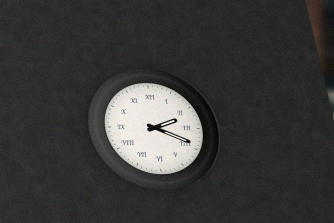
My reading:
**2:19**
